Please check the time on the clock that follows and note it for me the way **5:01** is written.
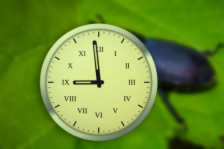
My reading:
**8:59**
